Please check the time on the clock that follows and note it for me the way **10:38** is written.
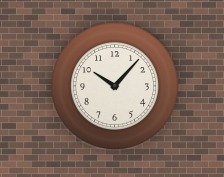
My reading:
**10:07**
